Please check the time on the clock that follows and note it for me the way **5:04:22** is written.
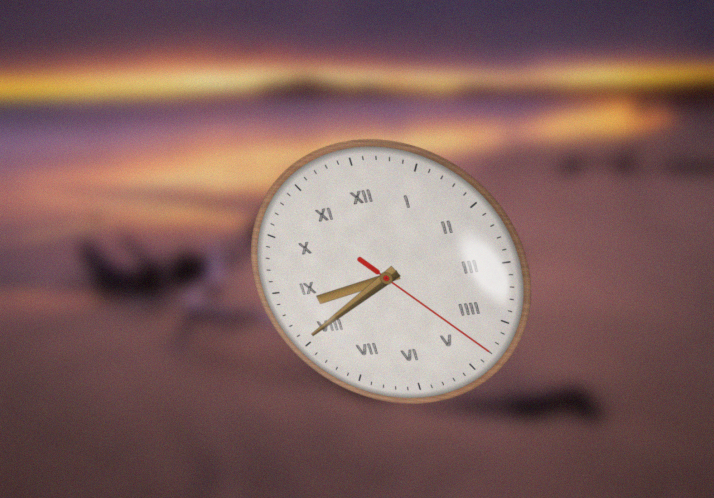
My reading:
**8:40:23**
